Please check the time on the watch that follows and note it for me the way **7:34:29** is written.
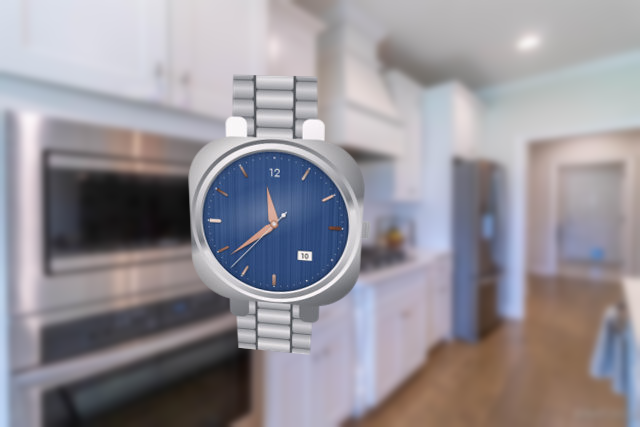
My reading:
**11:38:37**
